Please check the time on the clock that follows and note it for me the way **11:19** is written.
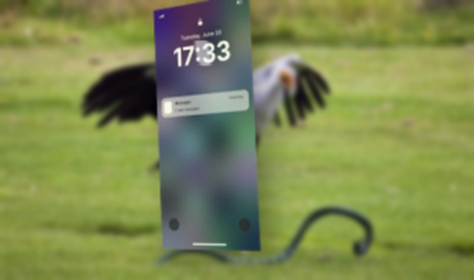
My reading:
**17:33**
